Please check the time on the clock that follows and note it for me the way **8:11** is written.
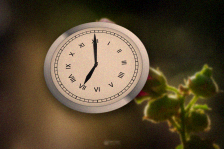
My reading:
**7:00**
